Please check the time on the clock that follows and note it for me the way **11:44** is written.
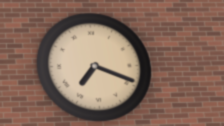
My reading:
**7:19**
